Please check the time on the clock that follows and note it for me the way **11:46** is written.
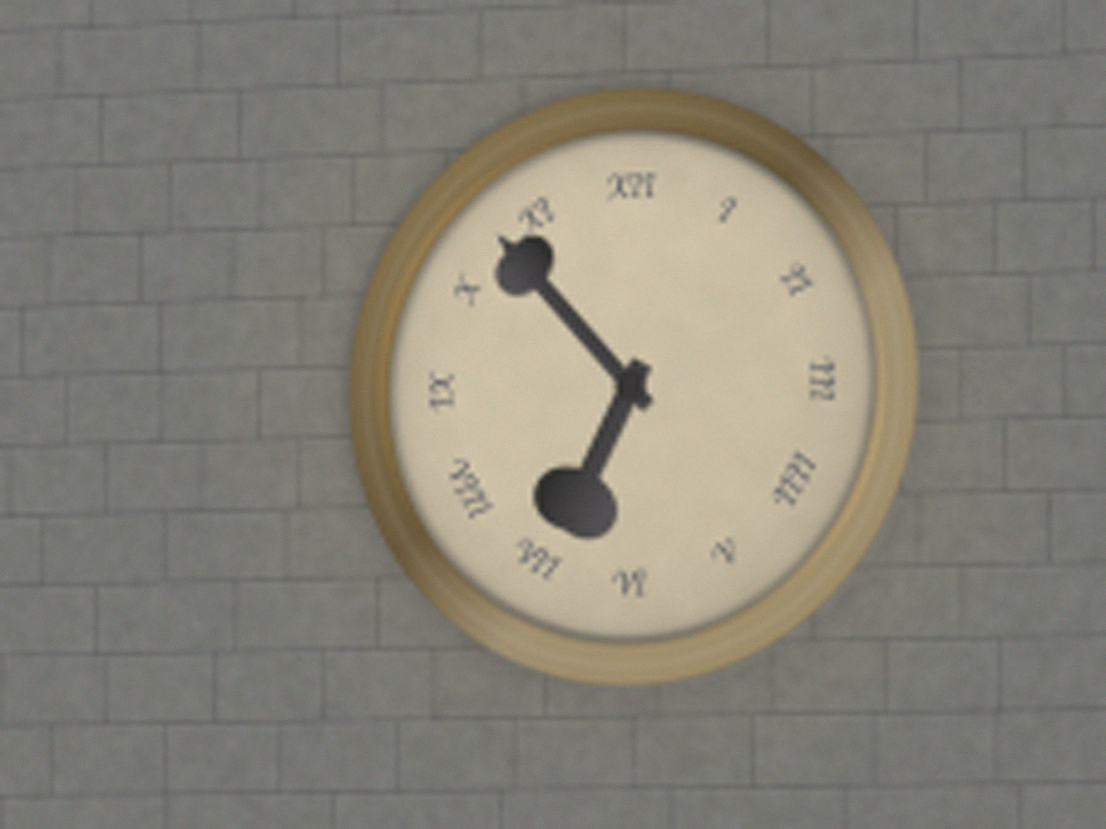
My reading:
**6:53**
